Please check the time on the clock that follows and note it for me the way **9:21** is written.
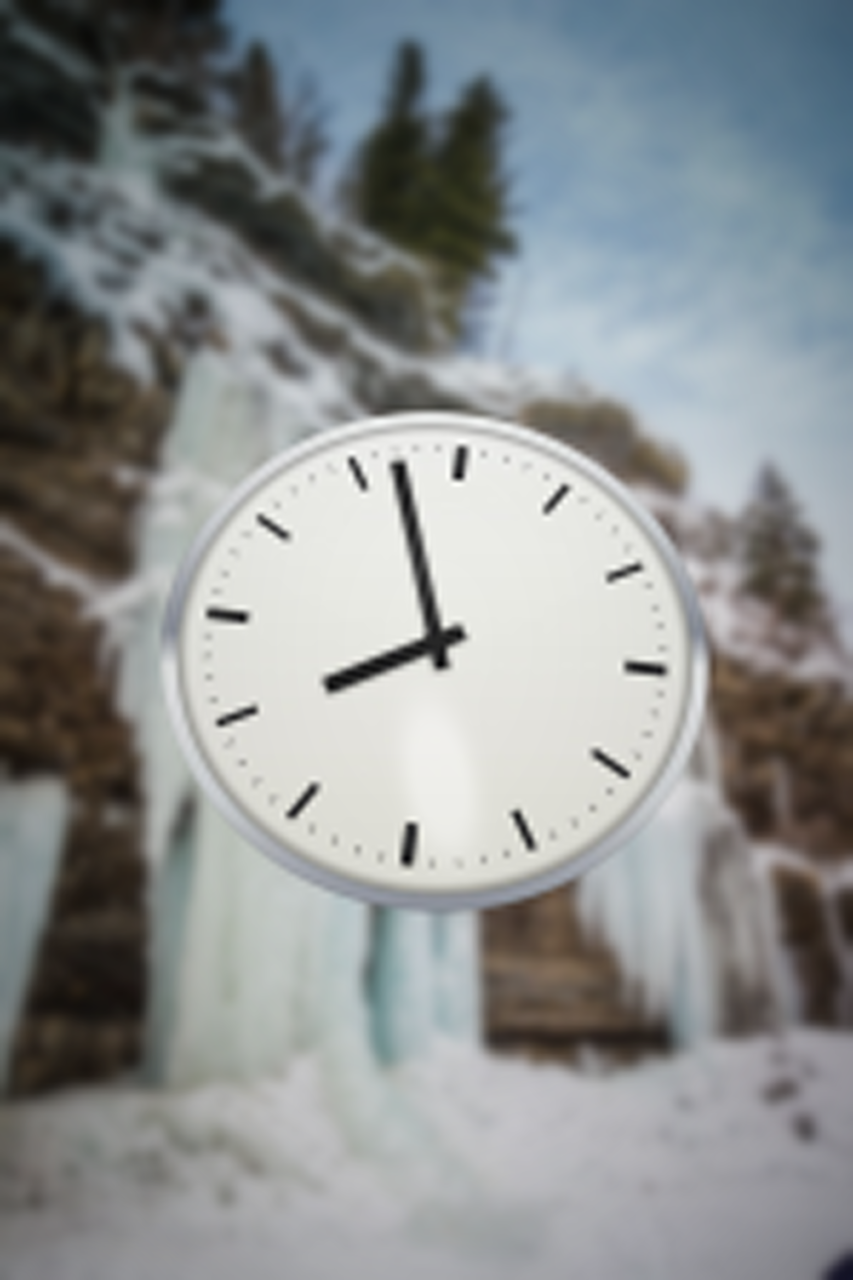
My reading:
**7:57**
